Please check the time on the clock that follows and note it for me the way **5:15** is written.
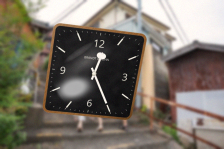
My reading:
**12:25**
